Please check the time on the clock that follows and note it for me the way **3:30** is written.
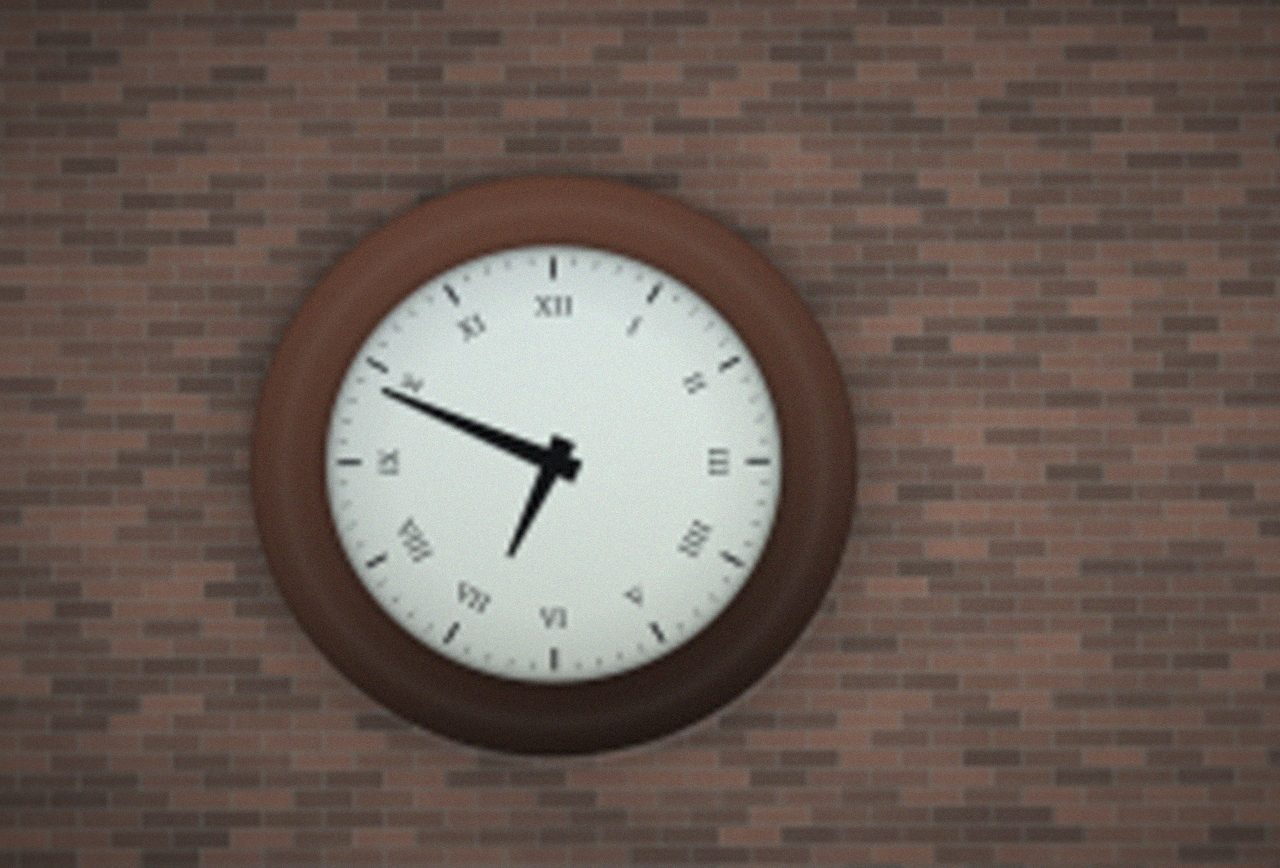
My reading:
**6:49**
